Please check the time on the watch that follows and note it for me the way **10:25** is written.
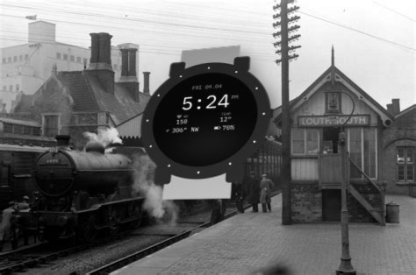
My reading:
**5:24**
